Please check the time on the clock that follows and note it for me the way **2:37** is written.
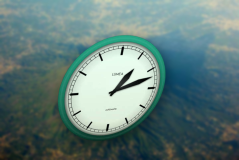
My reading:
**1:12**
